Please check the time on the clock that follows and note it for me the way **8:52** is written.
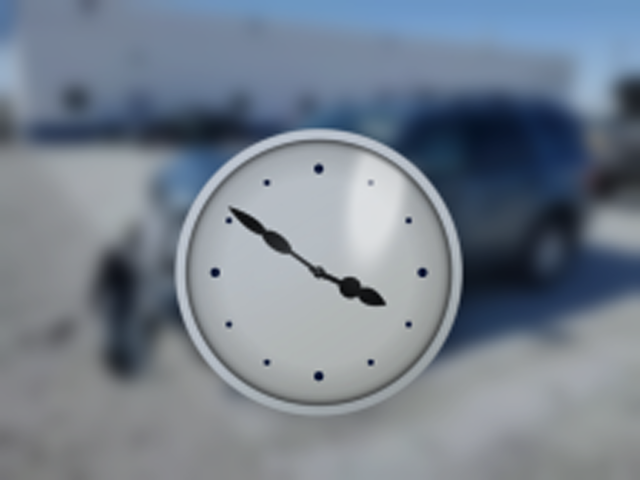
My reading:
**3:51**
